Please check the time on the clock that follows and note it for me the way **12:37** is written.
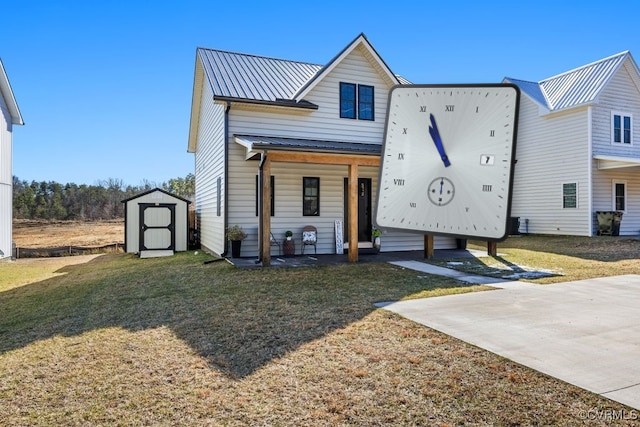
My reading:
**10:56**
